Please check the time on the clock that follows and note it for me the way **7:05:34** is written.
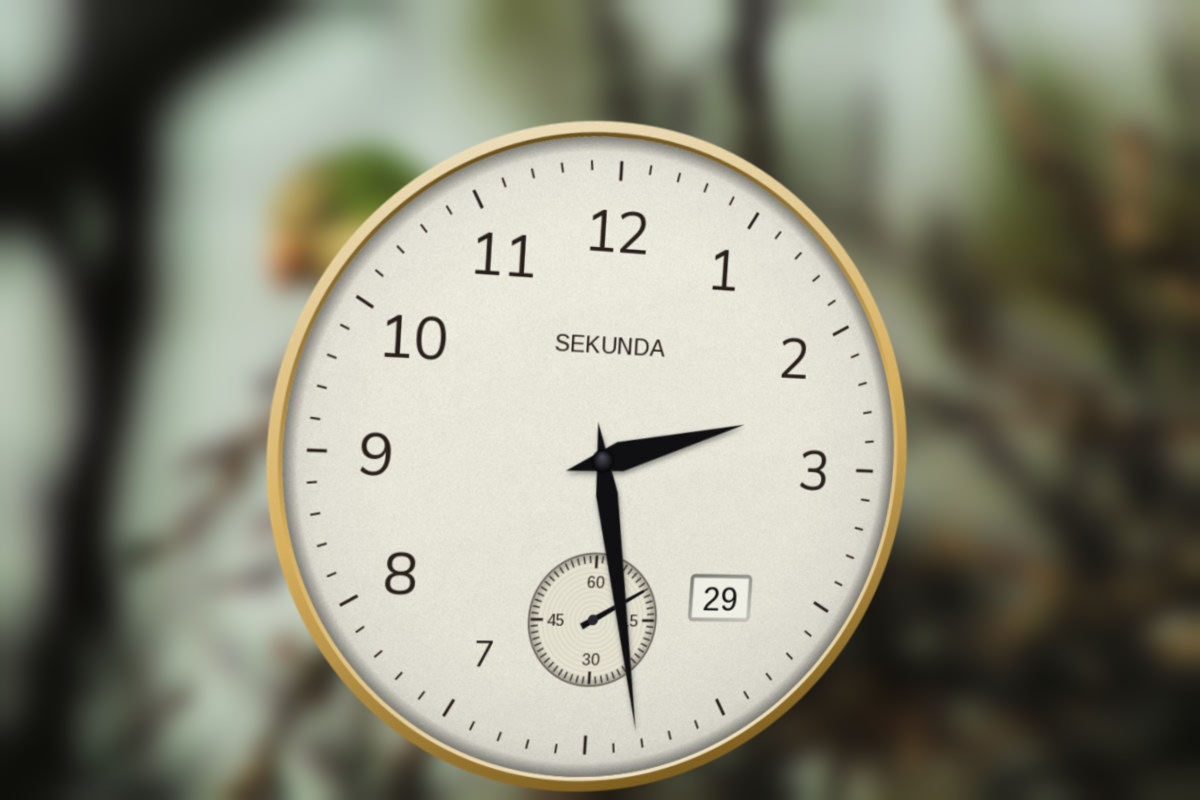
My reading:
**2:28:10**
